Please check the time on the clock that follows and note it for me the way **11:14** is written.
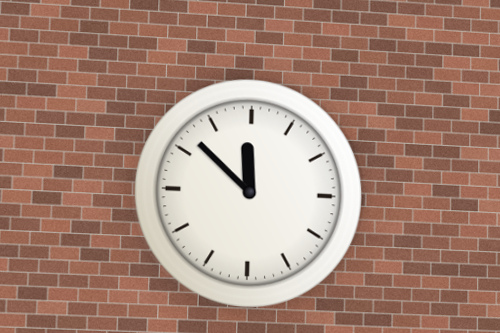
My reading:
**11:52**
